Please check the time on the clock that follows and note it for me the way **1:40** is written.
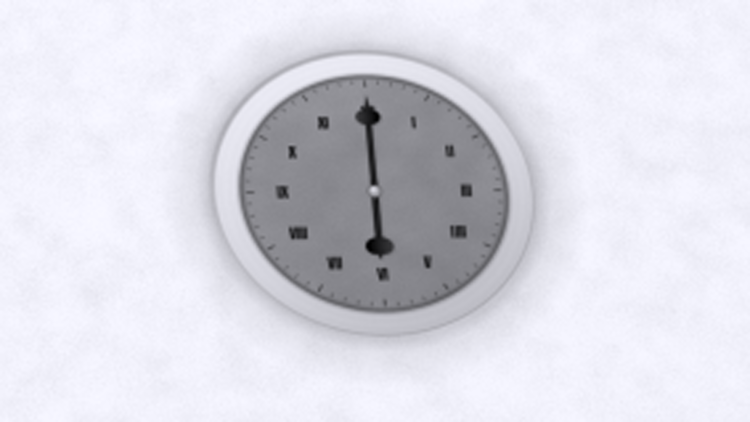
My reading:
**6:00**
